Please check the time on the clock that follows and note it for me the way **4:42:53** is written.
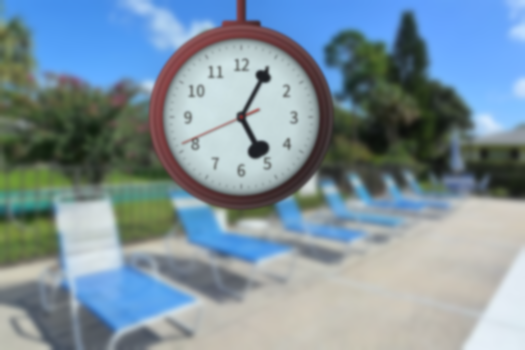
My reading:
**5:04:41**
